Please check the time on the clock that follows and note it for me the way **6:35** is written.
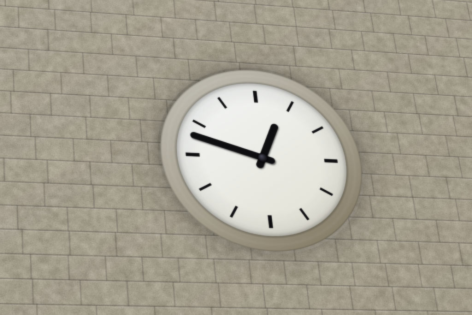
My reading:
**12:48**
